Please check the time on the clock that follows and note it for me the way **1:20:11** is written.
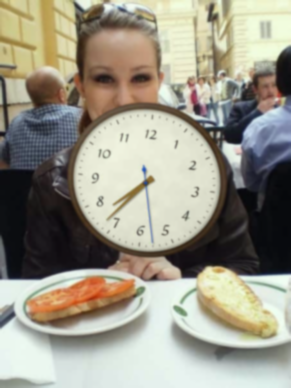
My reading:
**7:36:28**
